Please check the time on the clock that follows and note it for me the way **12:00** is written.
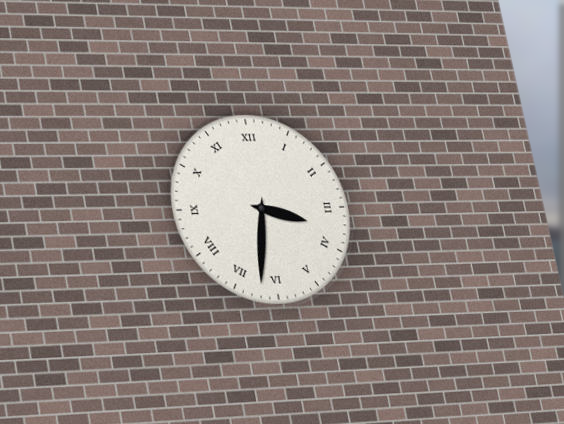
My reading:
**3:32**
